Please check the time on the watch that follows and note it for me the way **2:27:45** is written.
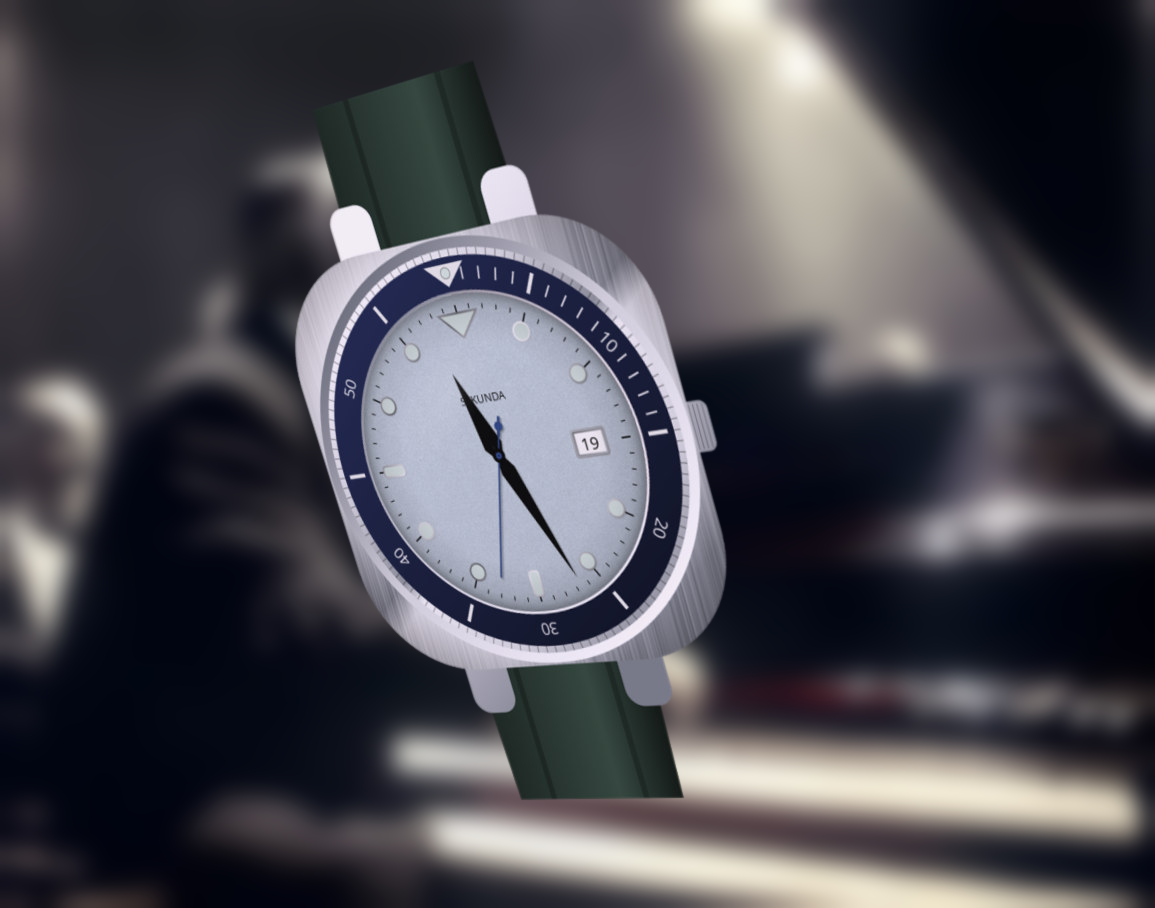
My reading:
**11:26:33**
